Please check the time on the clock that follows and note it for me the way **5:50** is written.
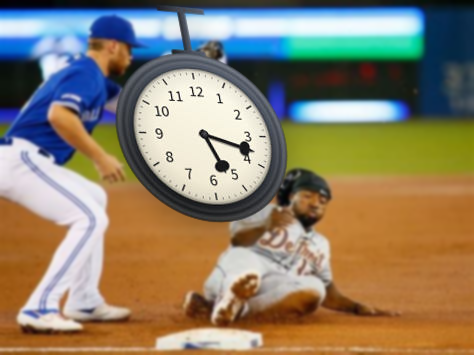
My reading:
**5:18**
